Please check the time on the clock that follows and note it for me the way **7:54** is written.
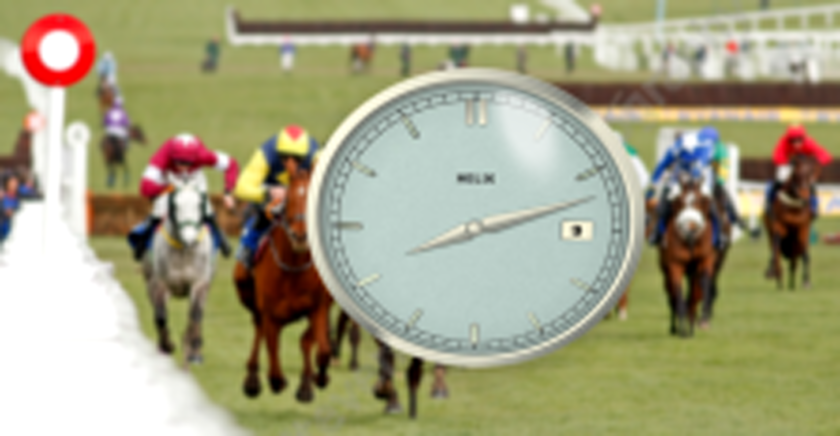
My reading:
**8:12**
